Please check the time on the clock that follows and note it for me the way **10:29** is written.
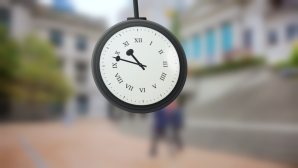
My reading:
**10:48**
